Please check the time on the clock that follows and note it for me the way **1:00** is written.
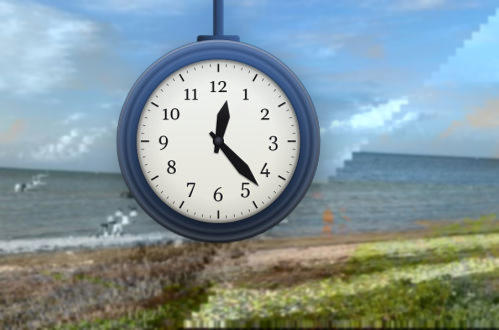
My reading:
**12:23**
